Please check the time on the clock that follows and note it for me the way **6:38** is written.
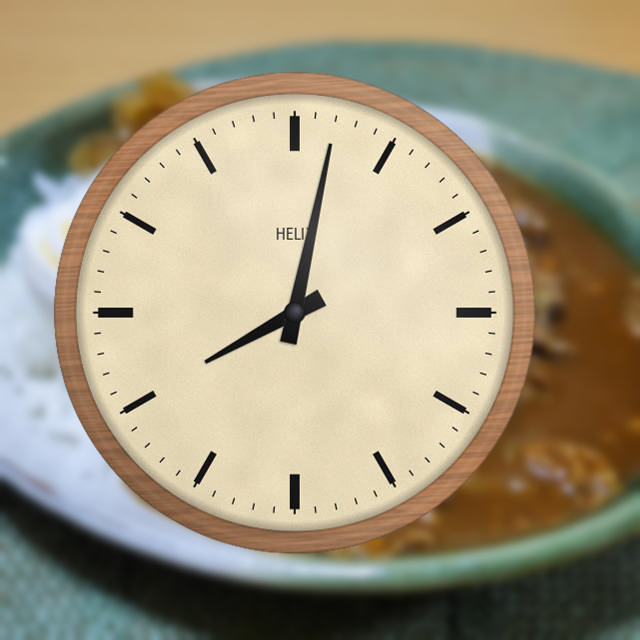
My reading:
**8:02**
